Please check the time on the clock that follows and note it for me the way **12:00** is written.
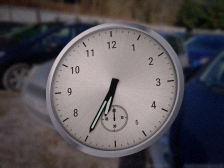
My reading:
**6:35**
